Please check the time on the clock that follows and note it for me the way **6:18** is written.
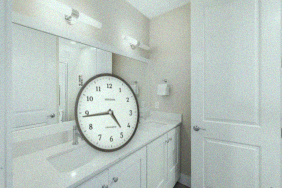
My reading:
**4:44**
